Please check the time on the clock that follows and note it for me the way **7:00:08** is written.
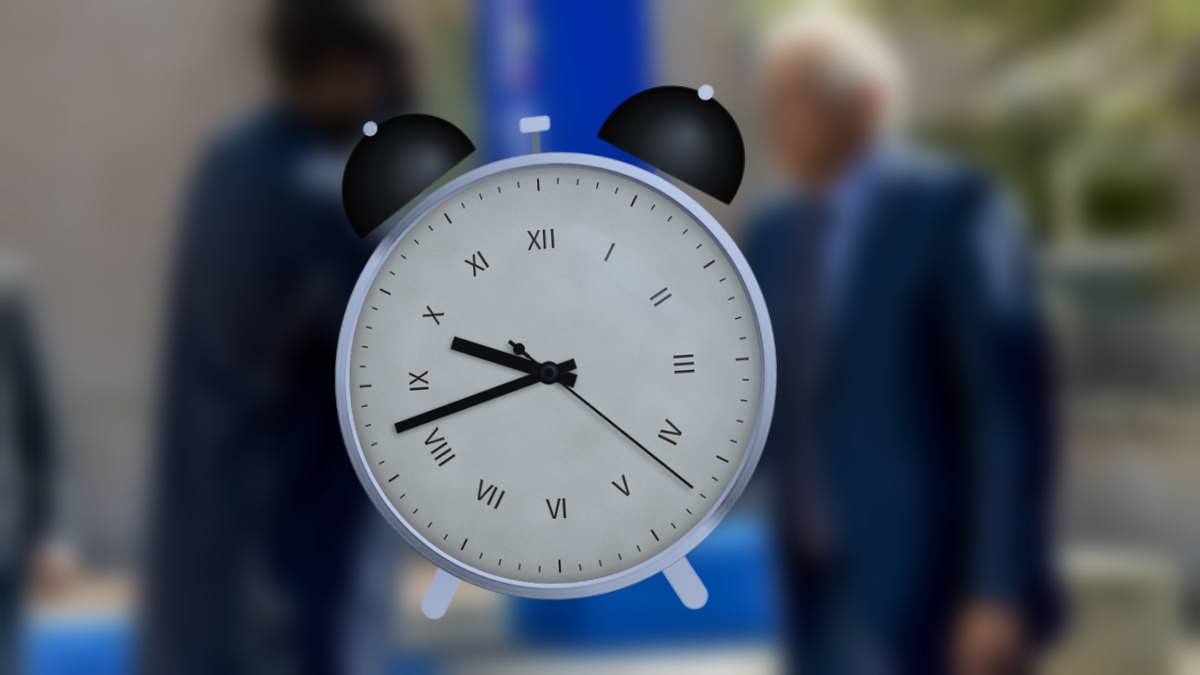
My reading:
**9:42:22**
